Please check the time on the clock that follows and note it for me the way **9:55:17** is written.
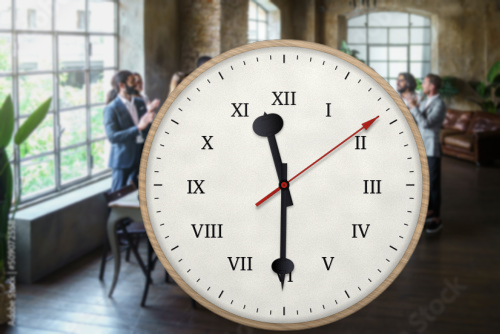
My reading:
**11:30:09**
